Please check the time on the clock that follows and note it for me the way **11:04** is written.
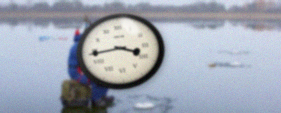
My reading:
**3:44**
